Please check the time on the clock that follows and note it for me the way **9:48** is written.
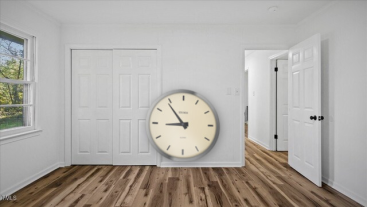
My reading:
**8:54**
